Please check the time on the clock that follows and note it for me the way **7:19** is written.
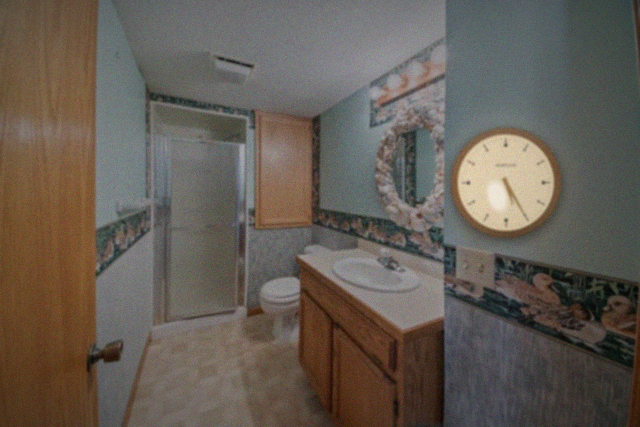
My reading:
**5:25**
